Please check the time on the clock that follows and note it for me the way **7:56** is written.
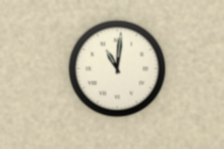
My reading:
**11:01**
